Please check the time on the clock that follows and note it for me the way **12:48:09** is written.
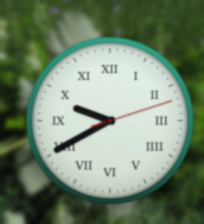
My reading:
**9:40:12**
